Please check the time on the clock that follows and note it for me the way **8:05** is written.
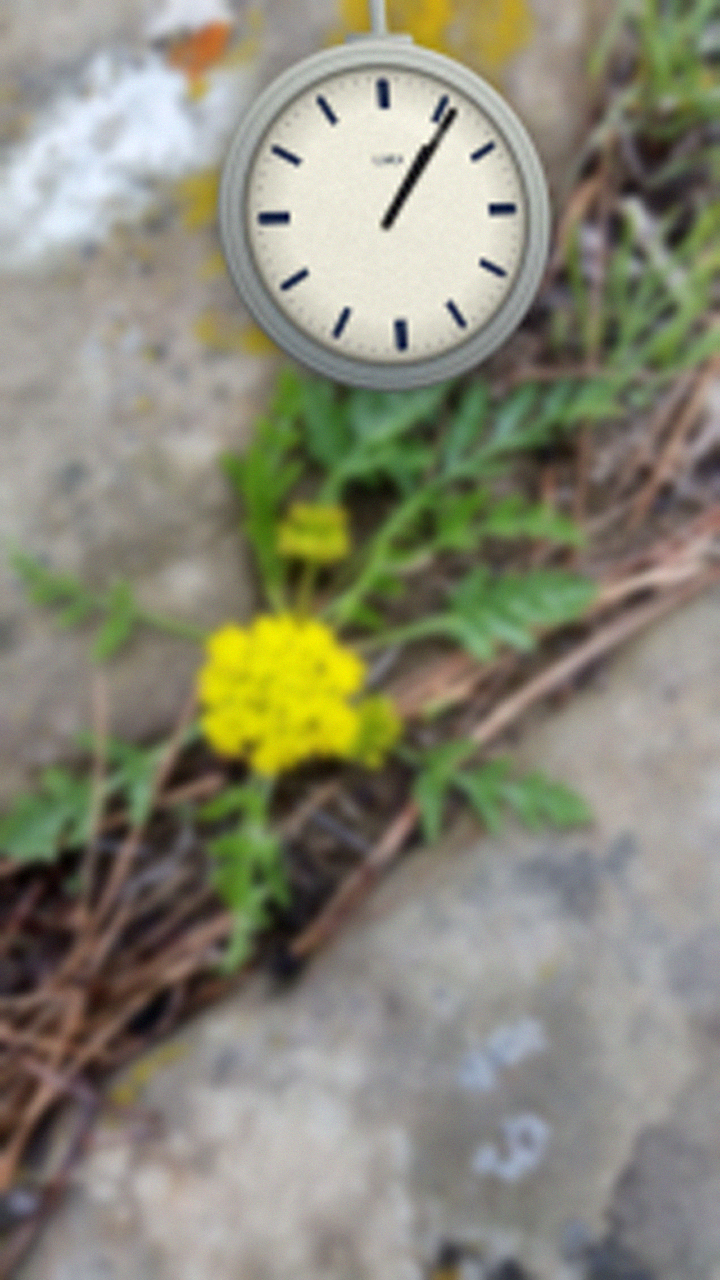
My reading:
**1:06**
